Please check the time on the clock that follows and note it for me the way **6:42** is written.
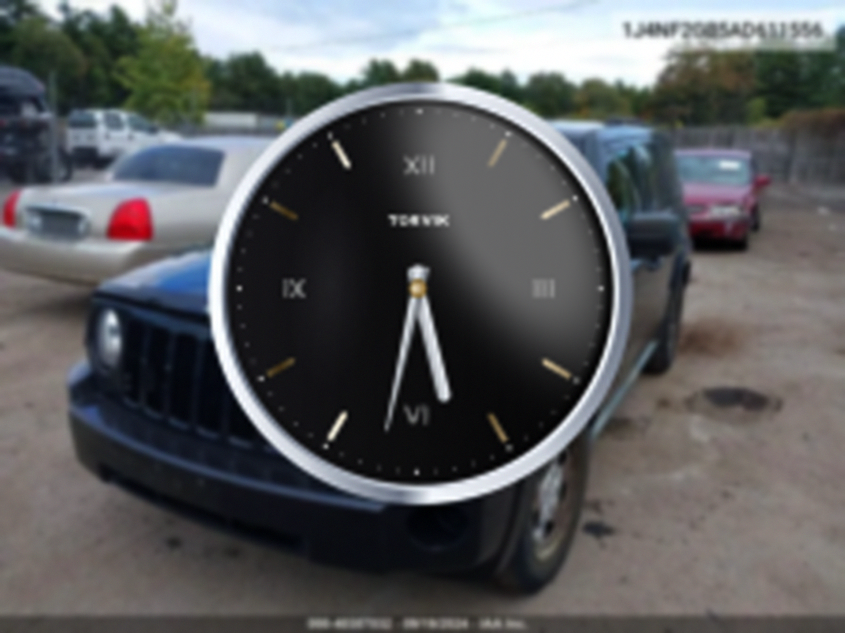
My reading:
**5:32**
